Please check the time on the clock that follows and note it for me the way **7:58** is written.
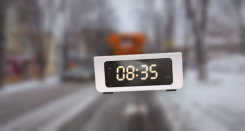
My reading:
**8:35**
